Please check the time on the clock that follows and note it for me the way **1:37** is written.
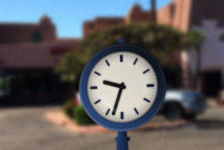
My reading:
**9:33**
